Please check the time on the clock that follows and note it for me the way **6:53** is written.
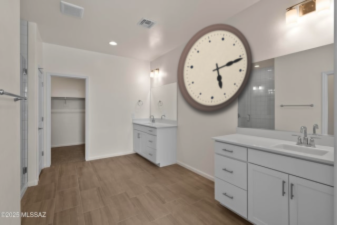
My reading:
**5:11**
